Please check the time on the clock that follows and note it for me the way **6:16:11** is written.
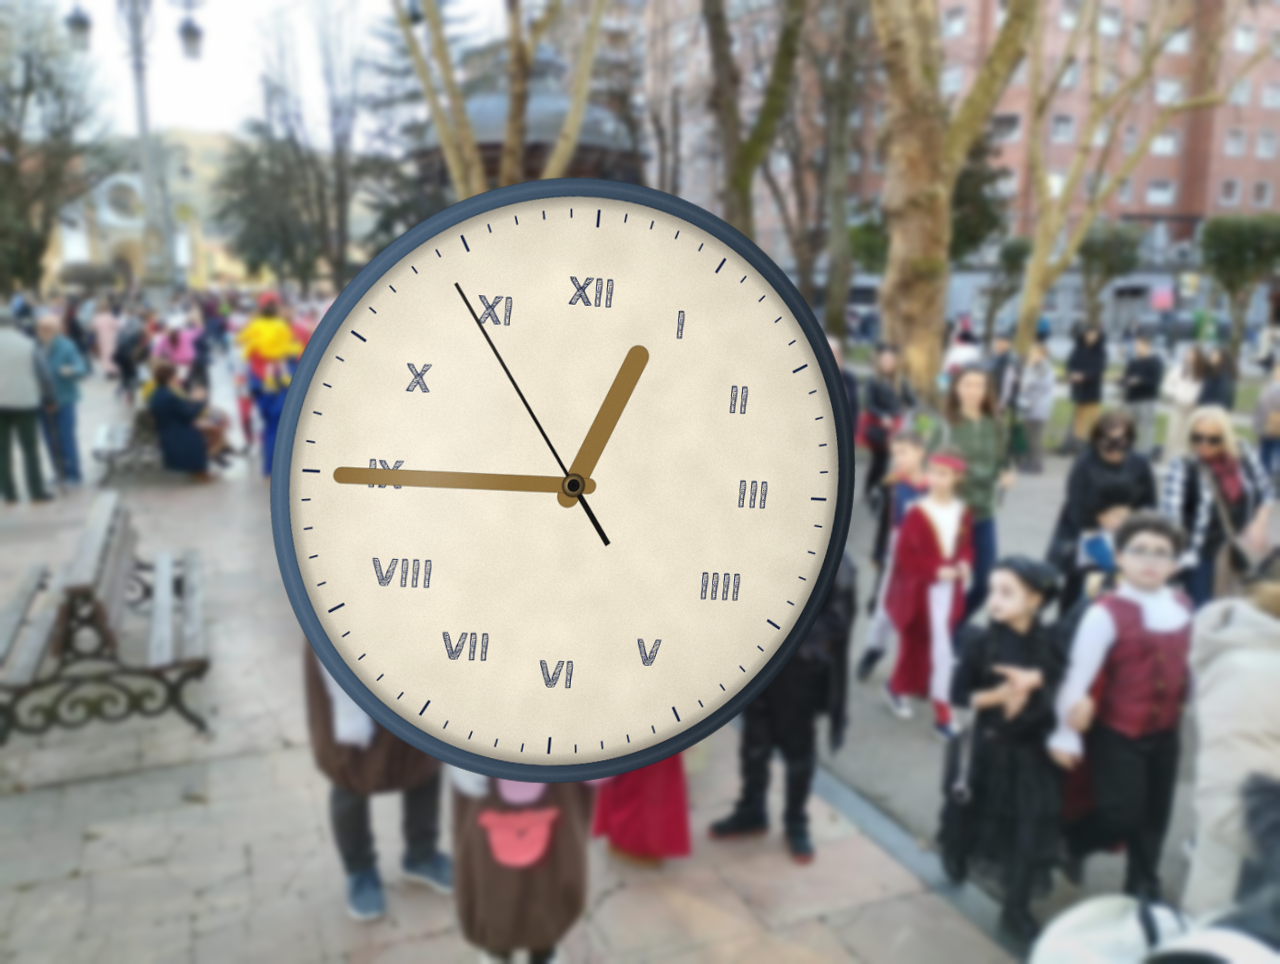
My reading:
**12:44:54**
